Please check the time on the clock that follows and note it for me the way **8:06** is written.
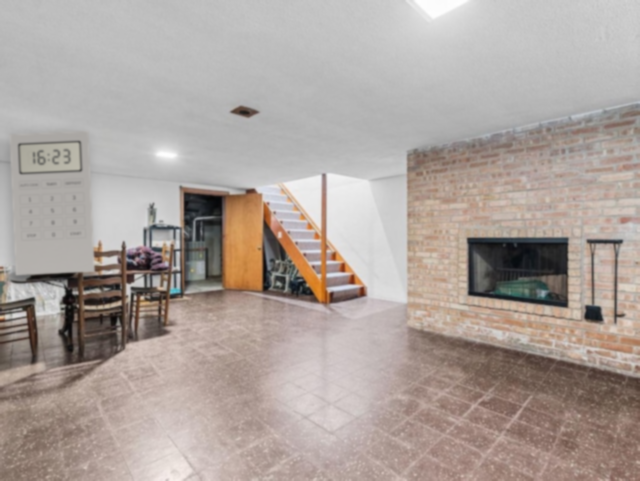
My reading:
**16:23**
